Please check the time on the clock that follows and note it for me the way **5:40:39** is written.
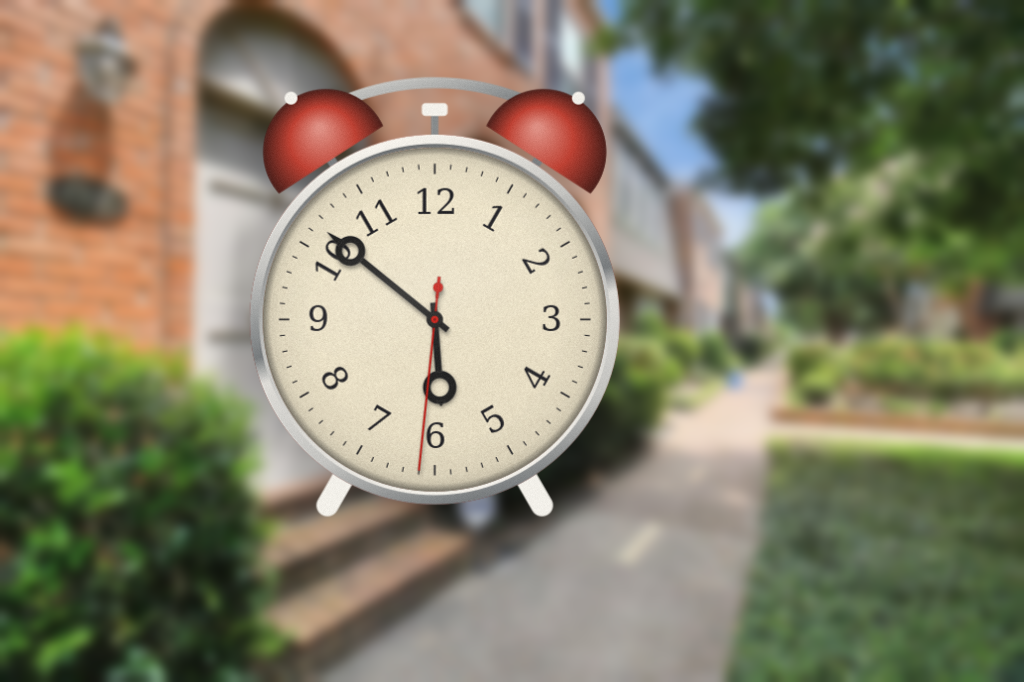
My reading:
**5:51:31**
